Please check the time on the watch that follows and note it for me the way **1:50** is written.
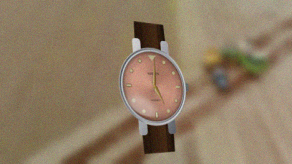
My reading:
**5:01**
